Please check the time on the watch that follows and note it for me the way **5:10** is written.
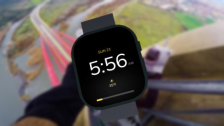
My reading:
**5:56**
